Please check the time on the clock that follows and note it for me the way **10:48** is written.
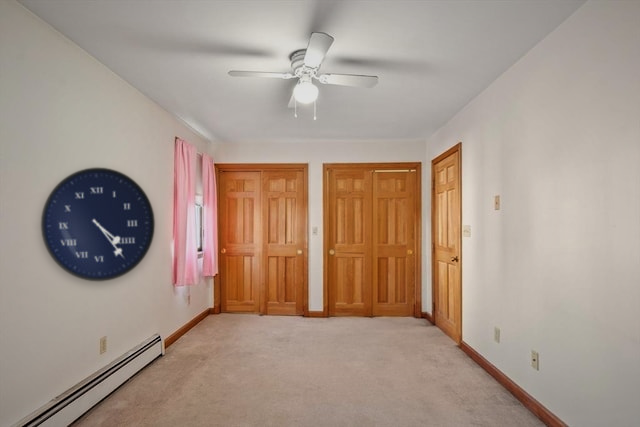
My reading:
**4:24**
